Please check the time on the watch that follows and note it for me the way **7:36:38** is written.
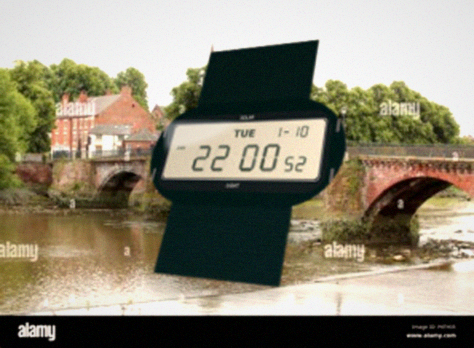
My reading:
**22:00:52**
